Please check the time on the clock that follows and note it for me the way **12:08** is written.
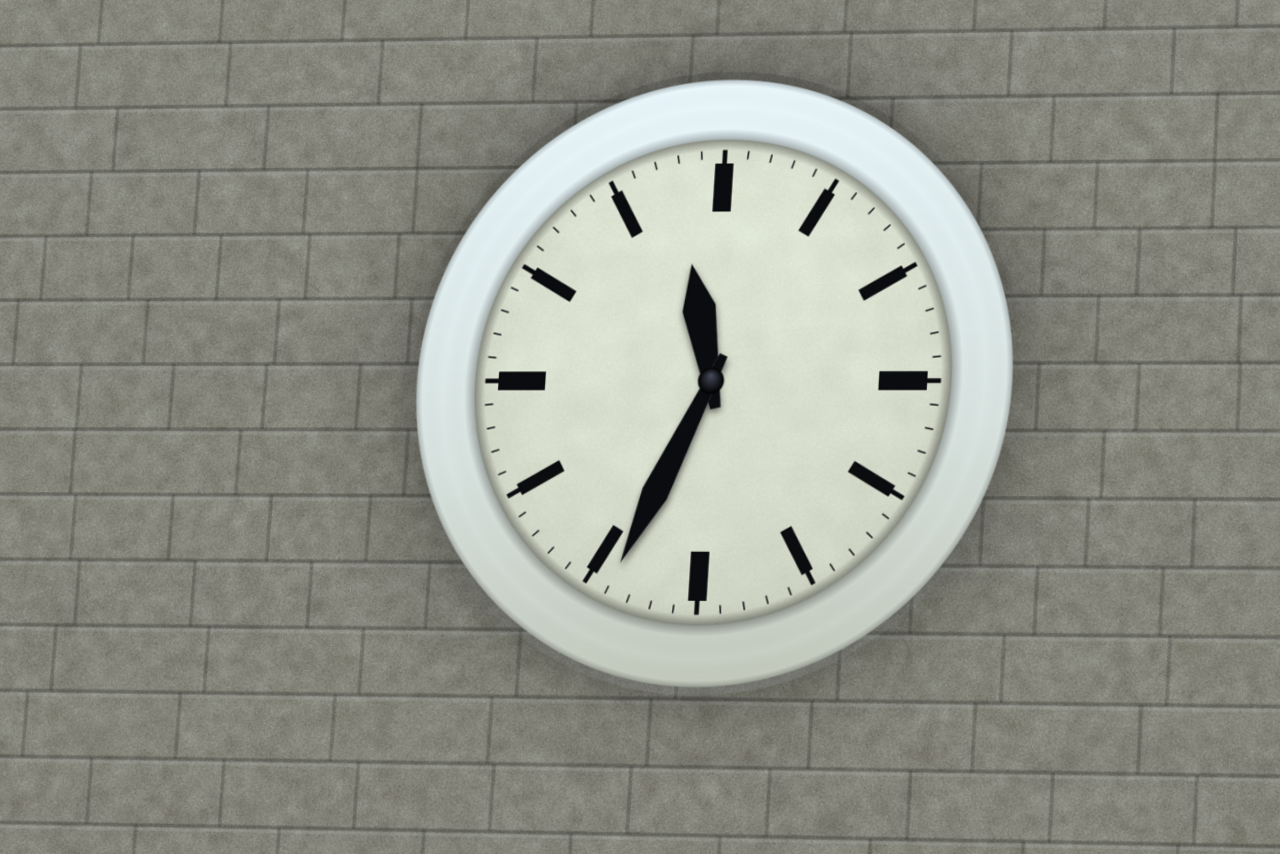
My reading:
**11:34**
